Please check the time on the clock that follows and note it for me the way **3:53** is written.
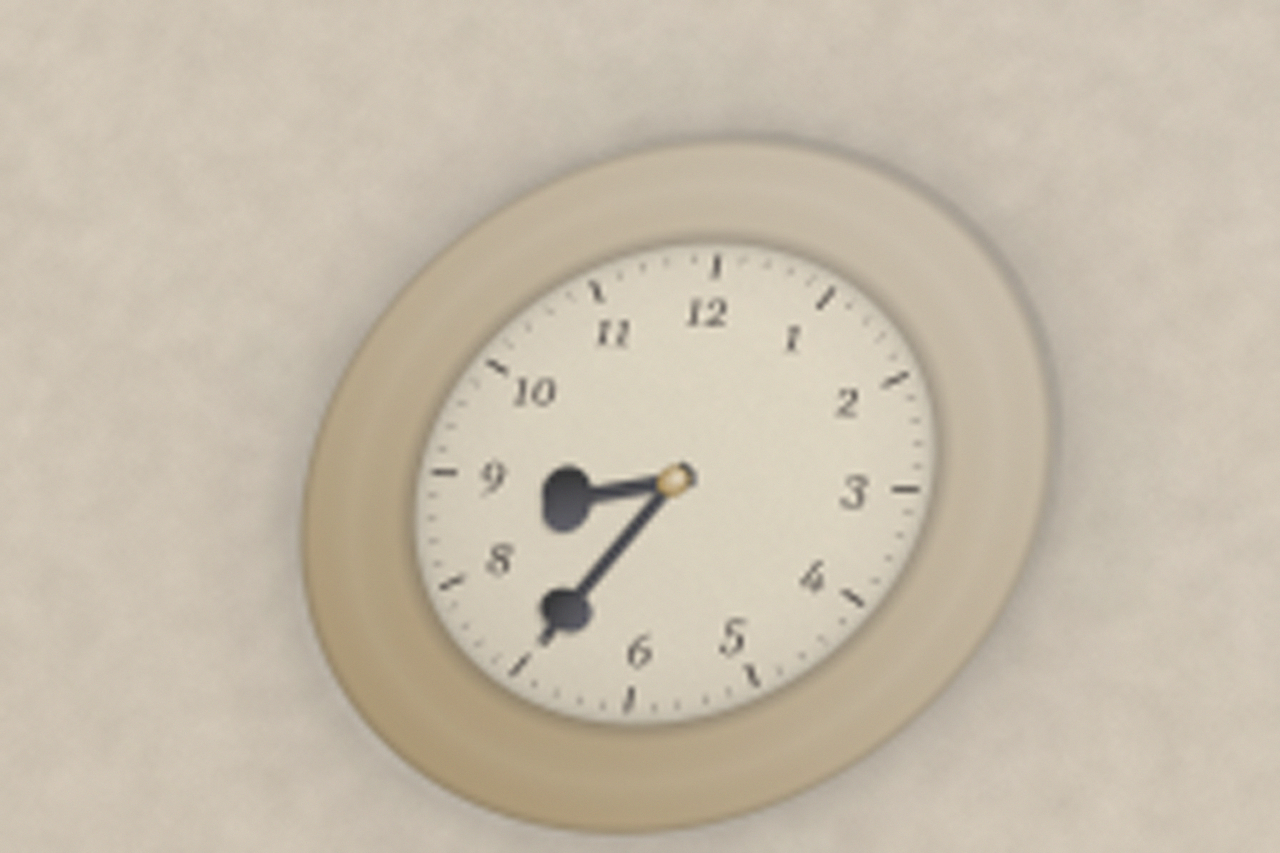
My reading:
**8:35**
